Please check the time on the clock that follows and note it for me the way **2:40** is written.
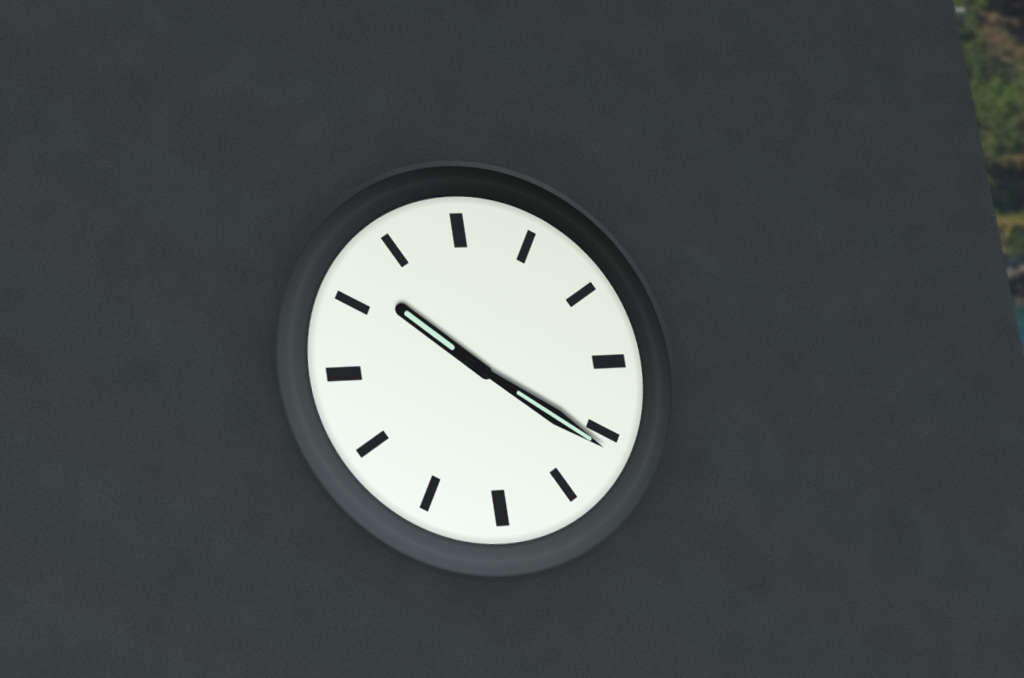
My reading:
**10:21**
